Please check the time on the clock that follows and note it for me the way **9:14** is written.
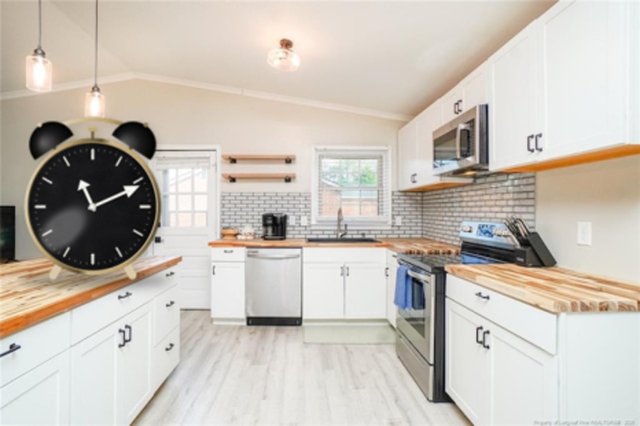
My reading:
**11:11**
